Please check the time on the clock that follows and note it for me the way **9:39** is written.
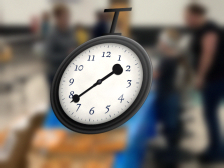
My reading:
**1:38**
